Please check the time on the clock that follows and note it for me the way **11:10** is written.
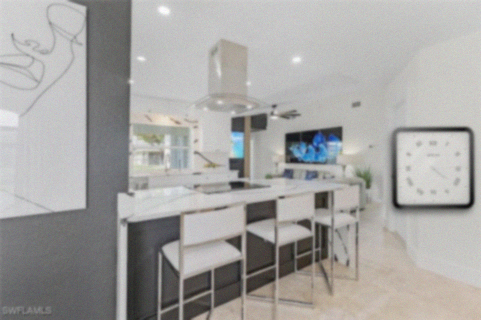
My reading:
**4:14**
